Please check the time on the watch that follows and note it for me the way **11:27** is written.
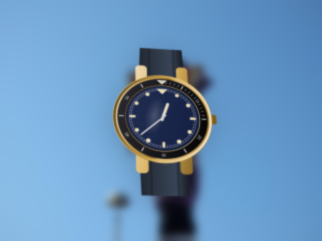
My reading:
**12:38**
